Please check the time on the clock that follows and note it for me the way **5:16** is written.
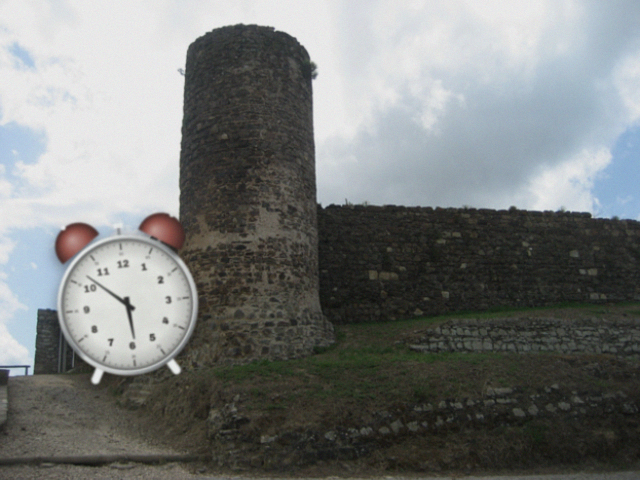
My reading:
**5:52**
